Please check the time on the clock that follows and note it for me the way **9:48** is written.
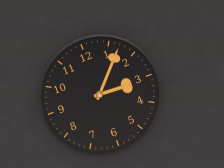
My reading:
**3:07**
